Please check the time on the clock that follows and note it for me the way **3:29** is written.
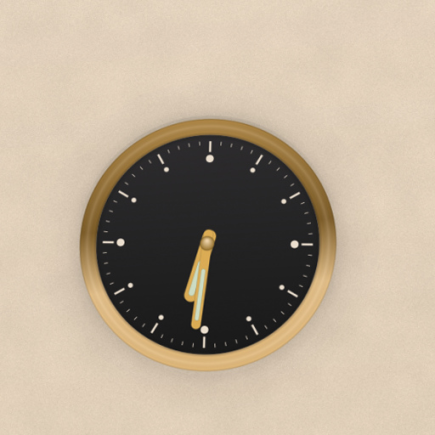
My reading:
**6:31**
